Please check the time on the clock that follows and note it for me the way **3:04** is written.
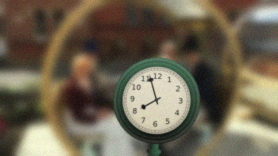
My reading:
**7:57**
